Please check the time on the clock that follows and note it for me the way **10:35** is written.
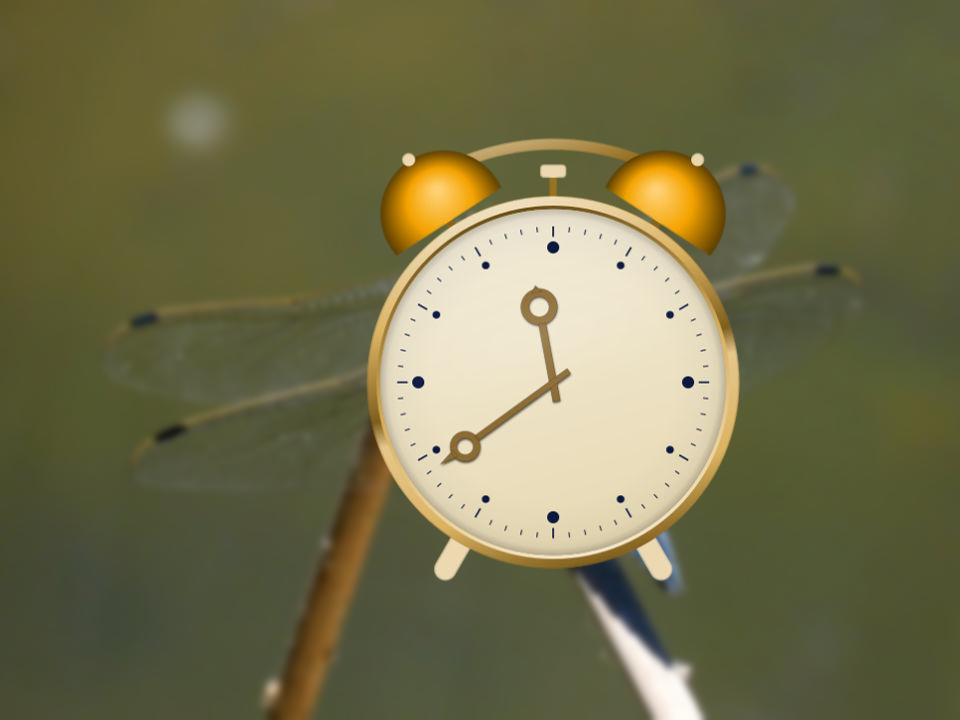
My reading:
**11:39**
